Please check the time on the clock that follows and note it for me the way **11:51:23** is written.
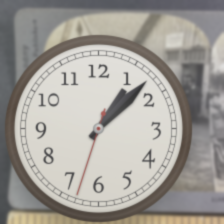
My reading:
**1:07:33**
